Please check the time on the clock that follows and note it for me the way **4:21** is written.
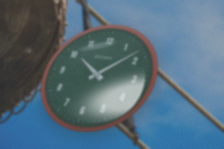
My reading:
**10:08**
